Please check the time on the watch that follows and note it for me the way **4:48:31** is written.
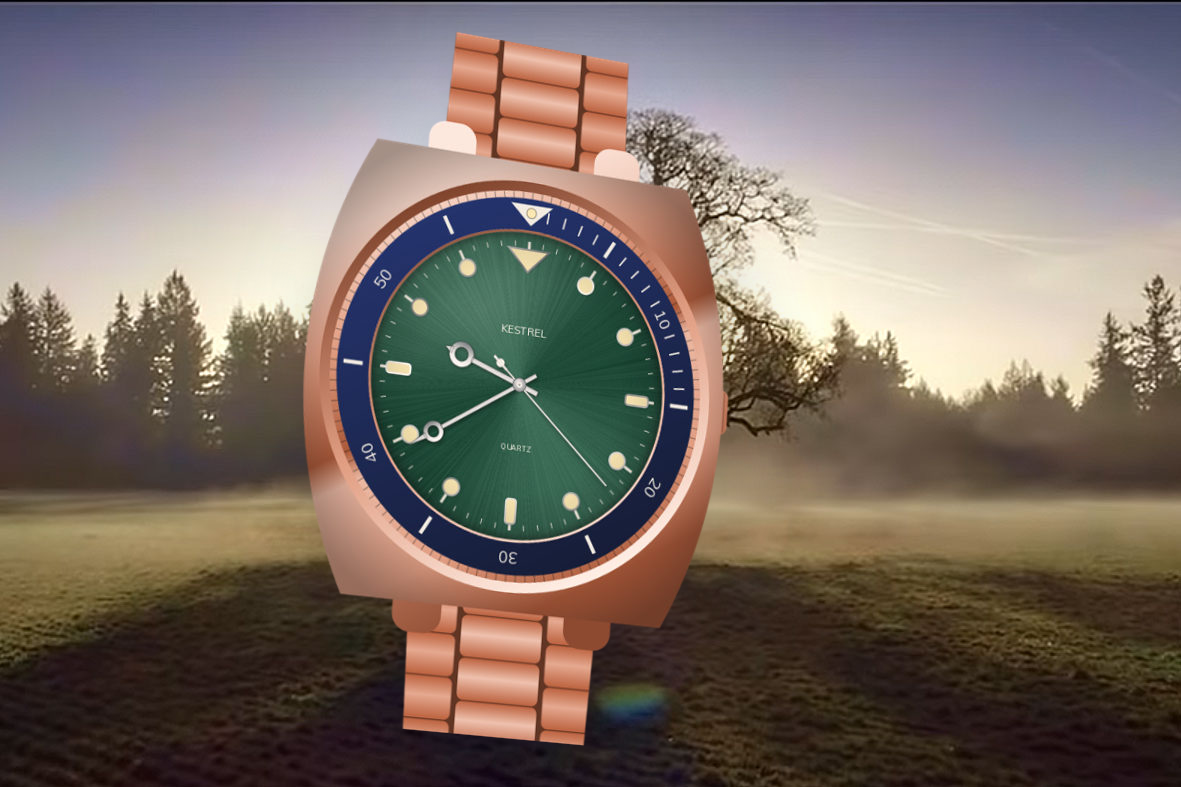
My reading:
**9:39:22**
